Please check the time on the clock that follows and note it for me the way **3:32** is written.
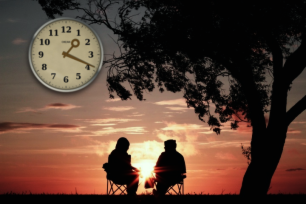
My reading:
**1:19**
